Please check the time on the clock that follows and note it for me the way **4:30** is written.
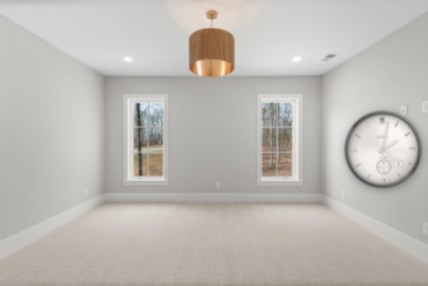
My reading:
**2:02**
